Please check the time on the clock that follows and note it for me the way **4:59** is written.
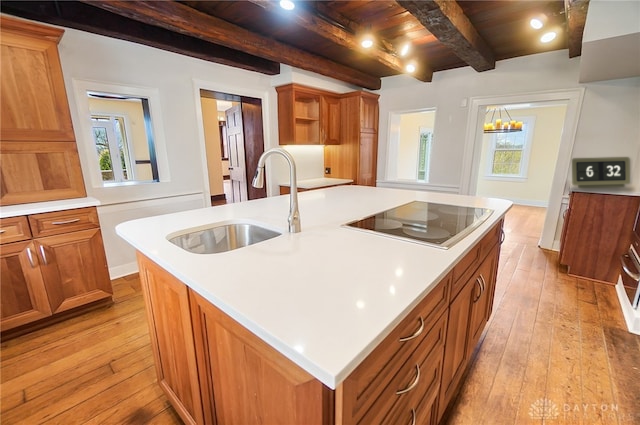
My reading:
**6:32**
